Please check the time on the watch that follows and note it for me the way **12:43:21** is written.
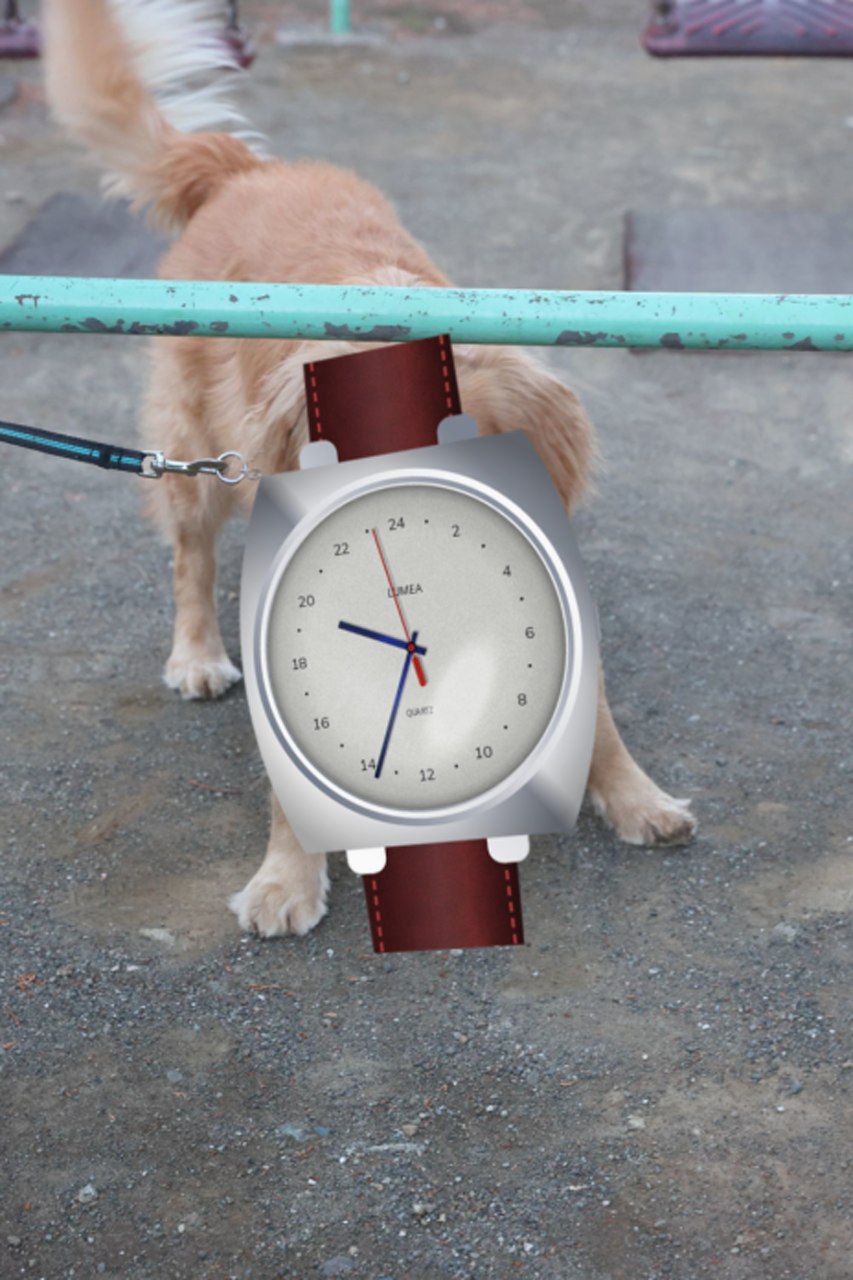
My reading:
**19:33:58**
